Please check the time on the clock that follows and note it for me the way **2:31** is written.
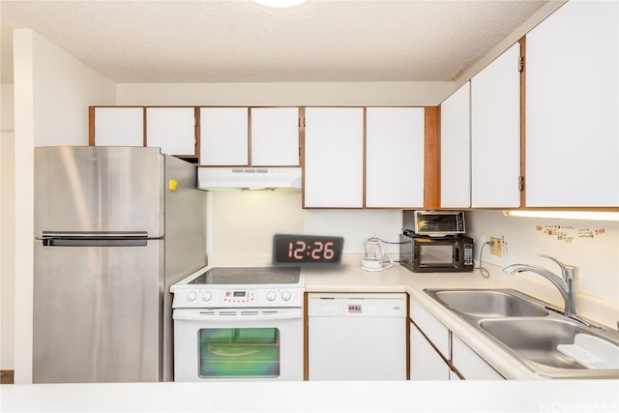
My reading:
**12:26**
